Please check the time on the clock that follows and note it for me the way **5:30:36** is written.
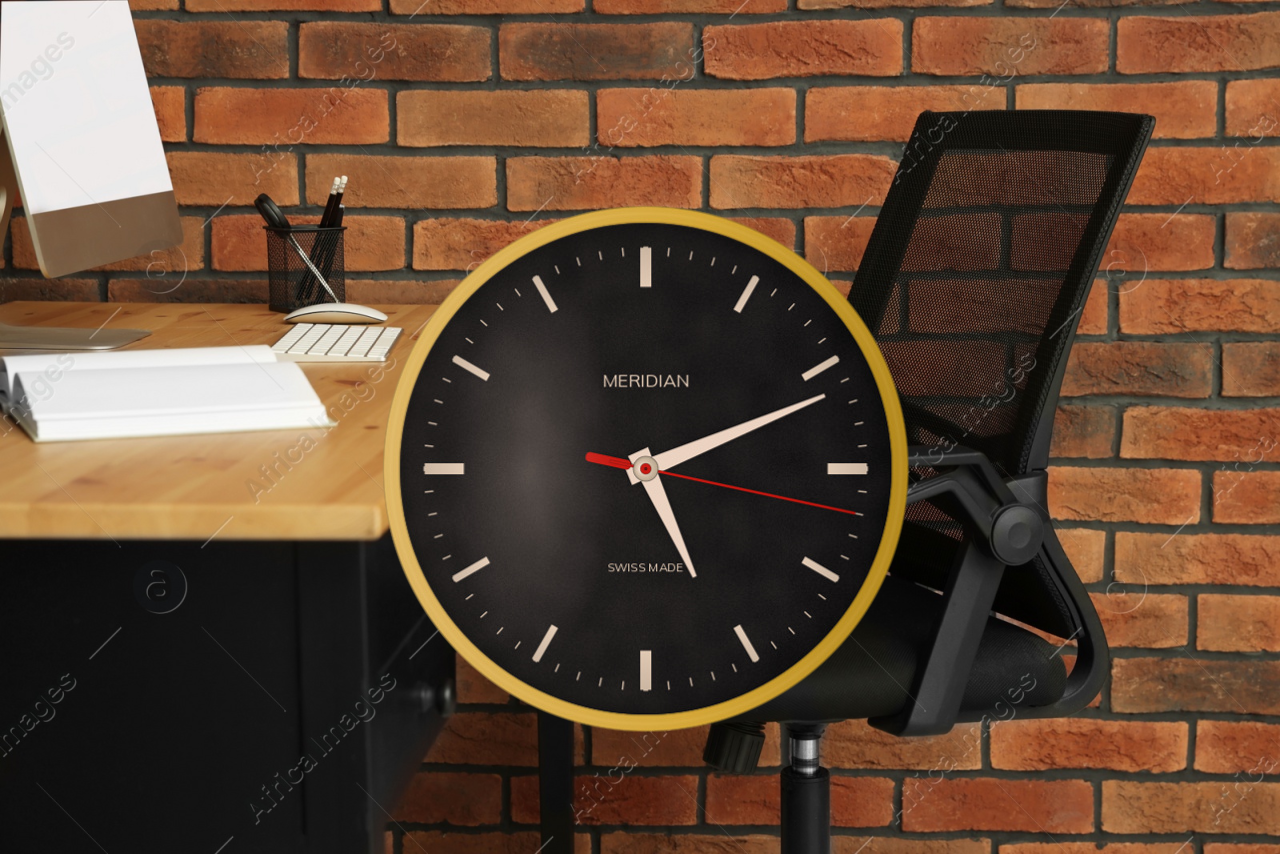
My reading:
**5:11:17**
